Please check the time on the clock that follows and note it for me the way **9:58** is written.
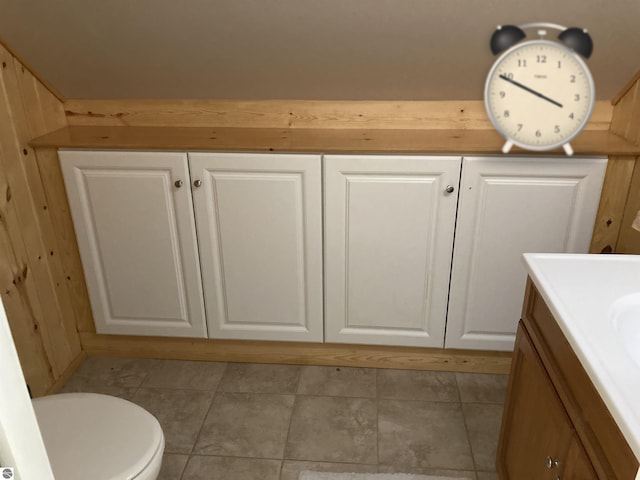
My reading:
**3:49**
